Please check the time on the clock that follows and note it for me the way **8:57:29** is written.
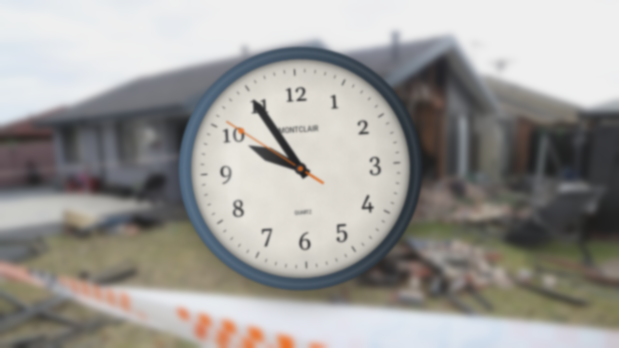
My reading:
**9:54:51**
